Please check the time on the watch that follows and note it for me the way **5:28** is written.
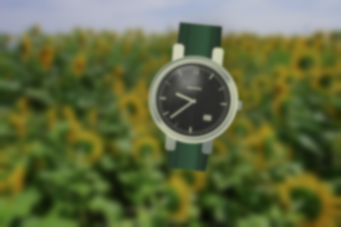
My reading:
**9:38**
